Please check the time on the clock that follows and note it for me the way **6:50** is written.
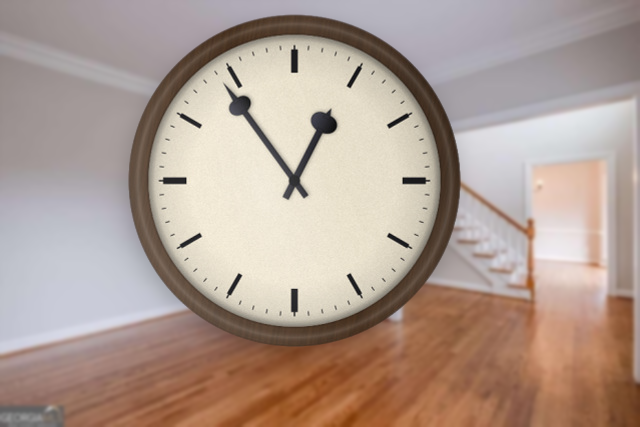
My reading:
**12:54**
